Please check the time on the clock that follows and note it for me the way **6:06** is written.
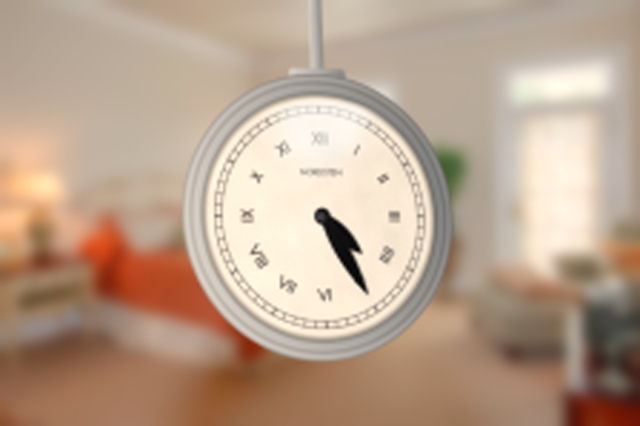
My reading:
**4:25**
